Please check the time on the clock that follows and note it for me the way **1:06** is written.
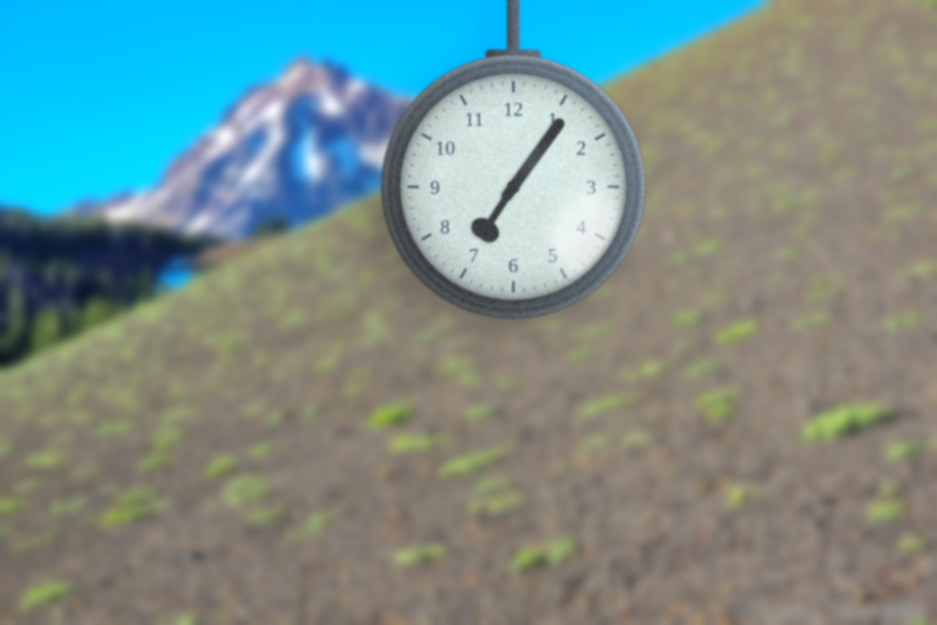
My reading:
**7:06**
